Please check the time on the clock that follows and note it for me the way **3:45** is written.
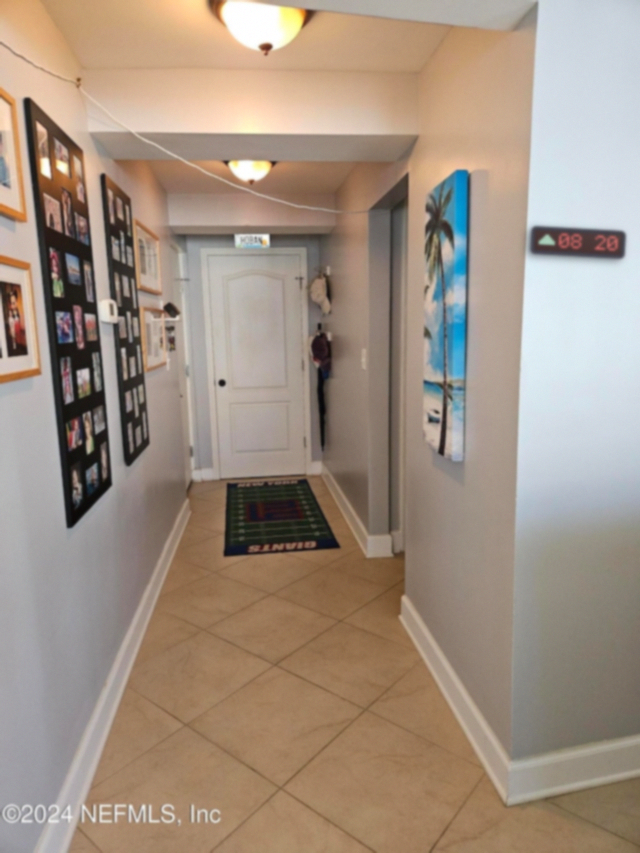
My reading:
**8:20**
